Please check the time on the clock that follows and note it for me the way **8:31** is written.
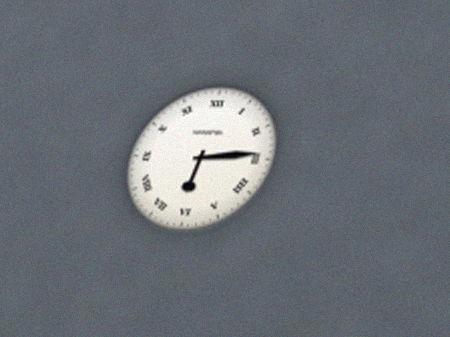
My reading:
**6:14**
